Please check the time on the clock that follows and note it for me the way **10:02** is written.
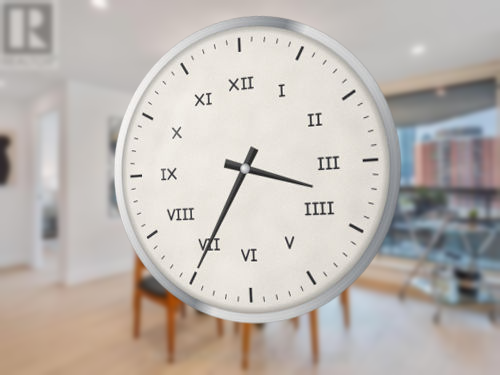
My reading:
**3:35**
